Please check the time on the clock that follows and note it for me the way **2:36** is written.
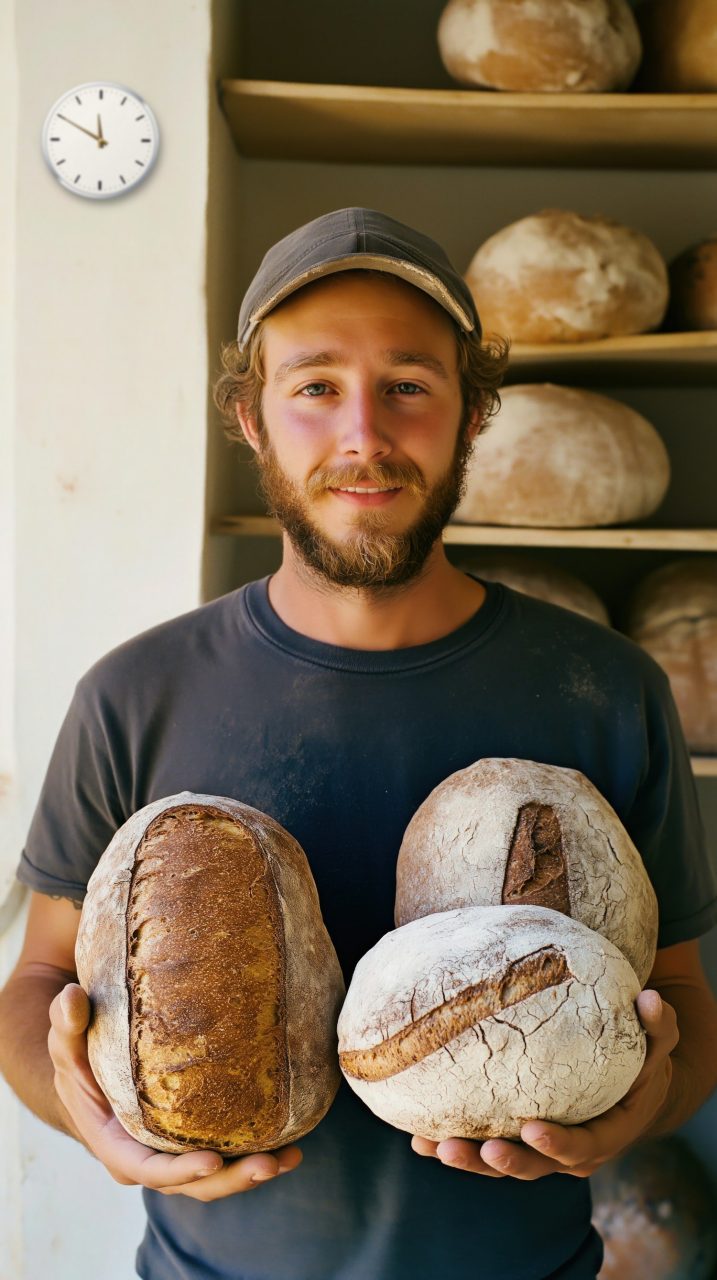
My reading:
**11:50**
